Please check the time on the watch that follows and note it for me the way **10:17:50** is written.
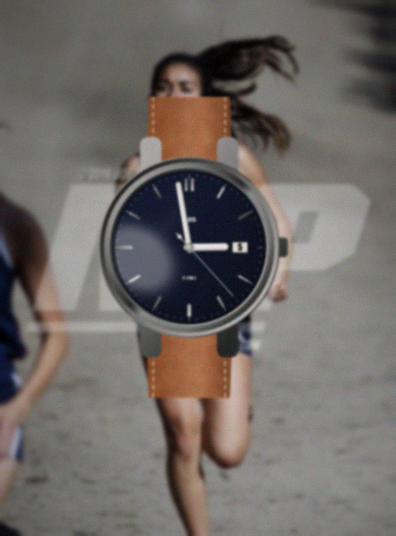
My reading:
**2:58:23**
